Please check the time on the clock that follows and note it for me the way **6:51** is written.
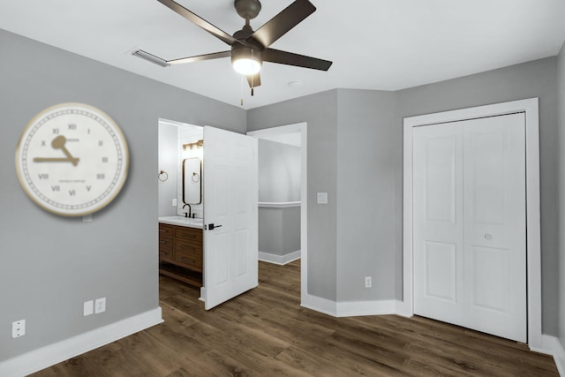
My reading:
**10:45**
